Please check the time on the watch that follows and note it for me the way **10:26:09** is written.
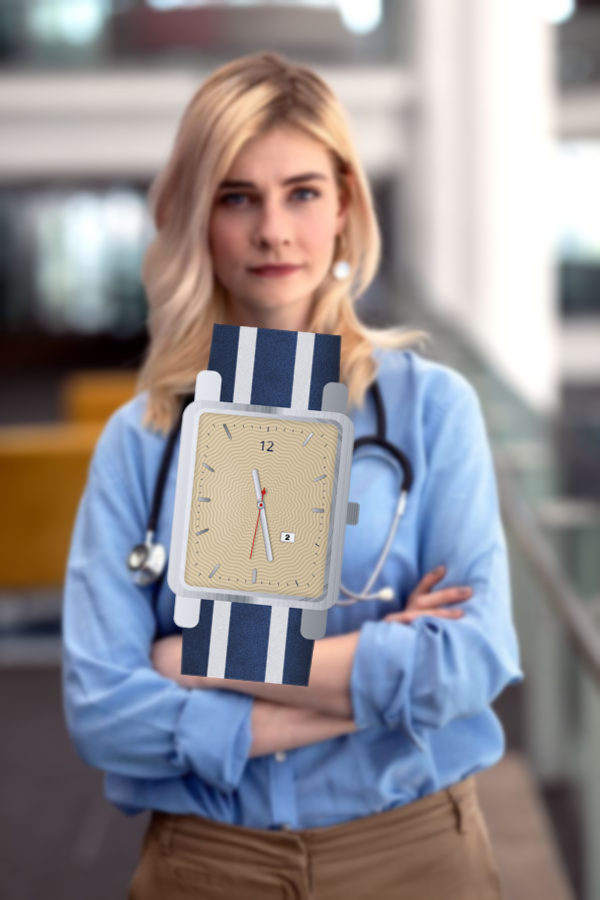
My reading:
**11:27:31**
